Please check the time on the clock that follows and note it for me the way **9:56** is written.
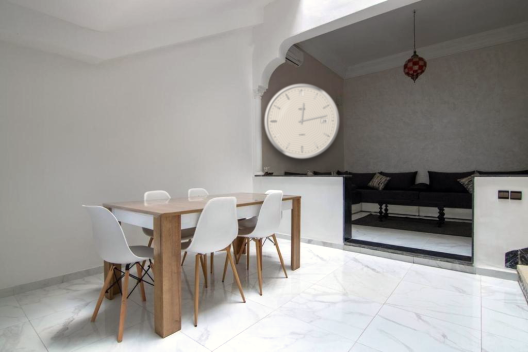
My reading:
**12:13**
